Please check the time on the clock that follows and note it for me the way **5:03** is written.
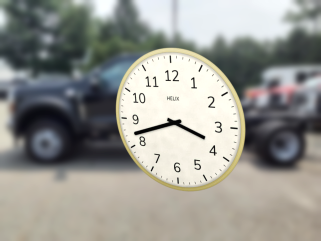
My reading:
**3:42**
